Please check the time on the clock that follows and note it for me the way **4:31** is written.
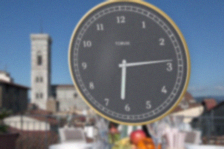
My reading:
**6:14**
